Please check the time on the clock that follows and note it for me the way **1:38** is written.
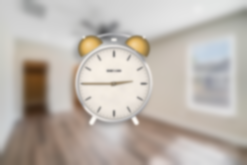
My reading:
**2:45**
